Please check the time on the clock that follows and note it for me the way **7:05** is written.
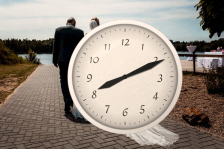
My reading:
**8:11**
